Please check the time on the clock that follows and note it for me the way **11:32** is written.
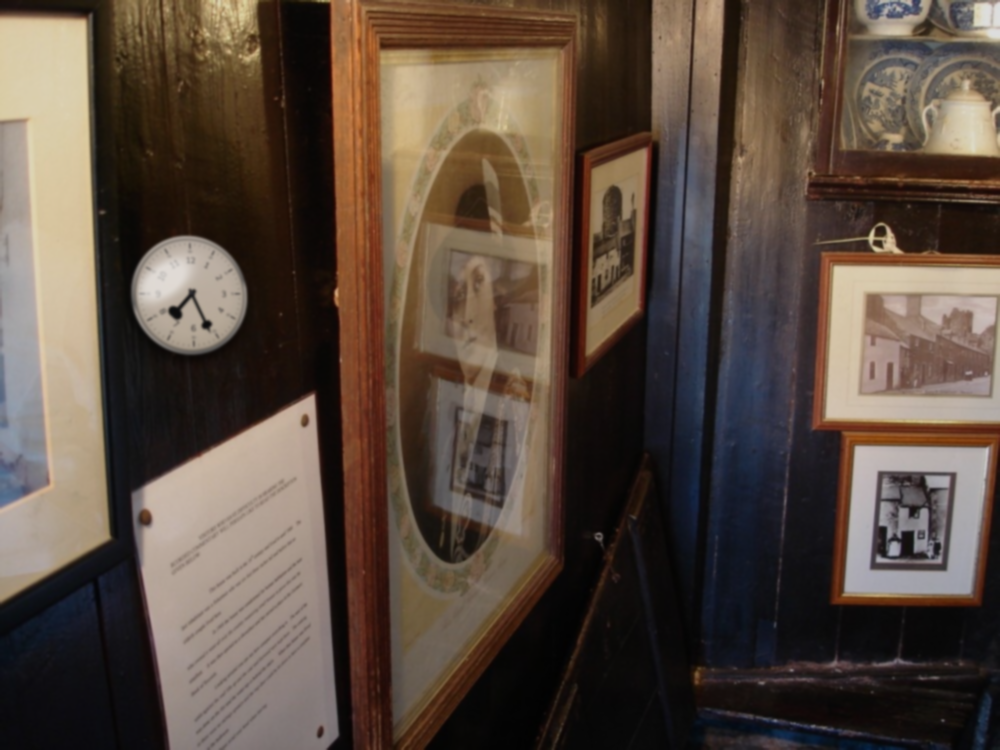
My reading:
**7:26**
